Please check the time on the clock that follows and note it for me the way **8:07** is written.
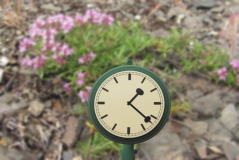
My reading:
**1:22**
